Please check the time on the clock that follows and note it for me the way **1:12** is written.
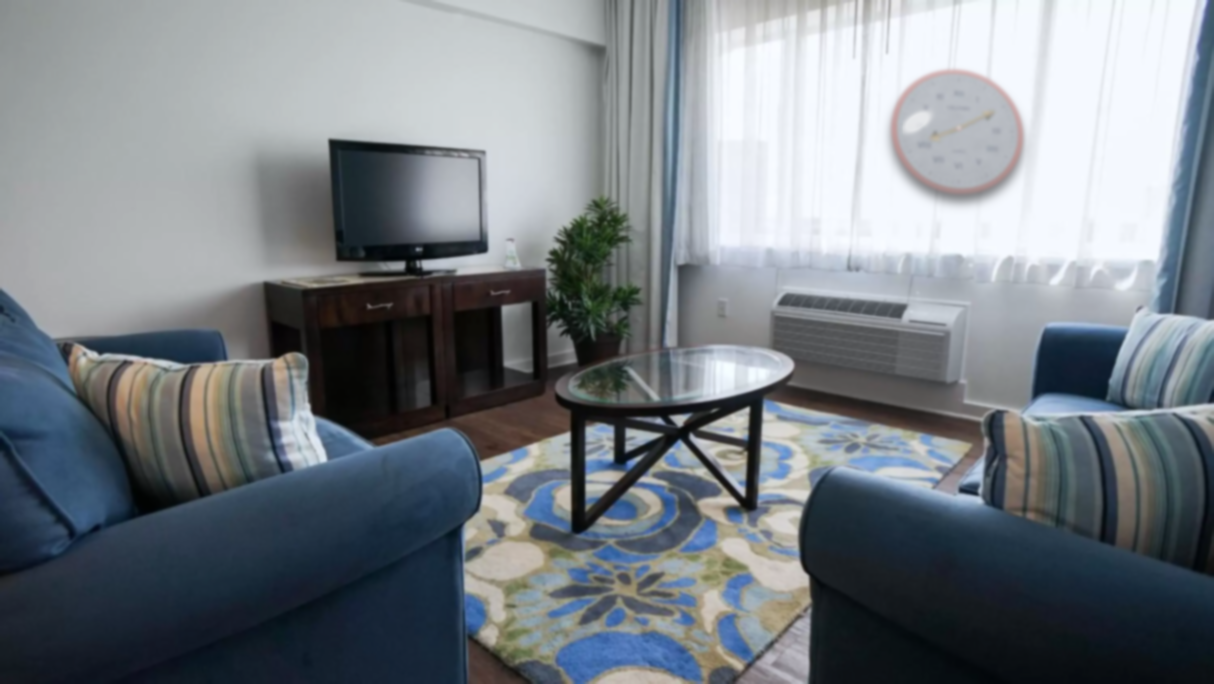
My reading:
**8:10**
